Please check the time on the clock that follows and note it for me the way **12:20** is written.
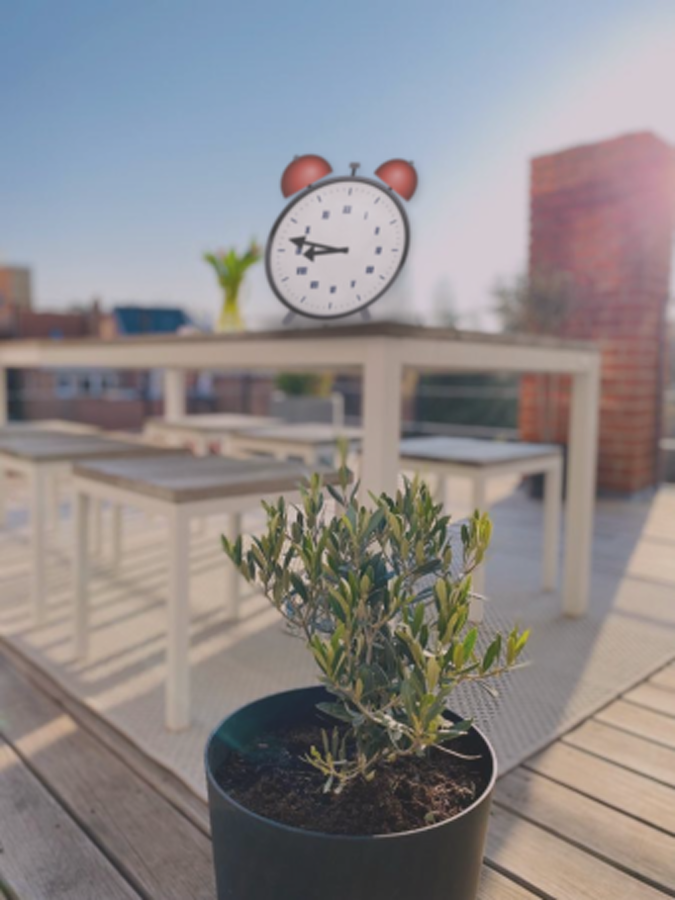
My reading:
**8:47**
